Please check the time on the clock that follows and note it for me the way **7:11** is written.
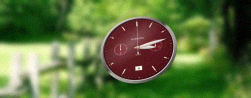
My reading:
**3:13**
